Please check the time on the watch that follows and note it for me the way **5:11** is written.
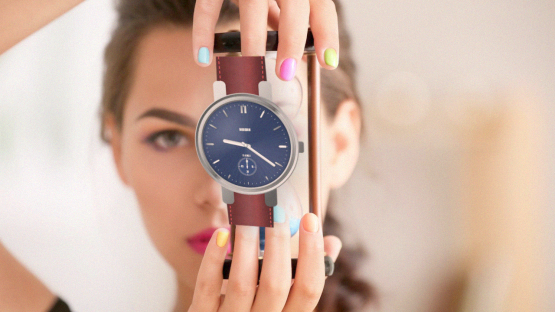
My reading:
**9:21**
